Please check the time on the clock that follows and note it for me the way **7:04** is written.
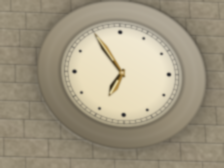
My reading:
**6:55**
